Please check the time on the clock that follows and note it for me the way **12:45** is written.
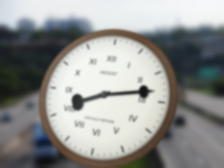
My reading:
**8:13**
